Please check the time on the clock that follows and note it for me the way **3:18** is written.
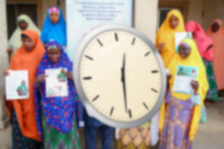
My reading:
**12:31**
